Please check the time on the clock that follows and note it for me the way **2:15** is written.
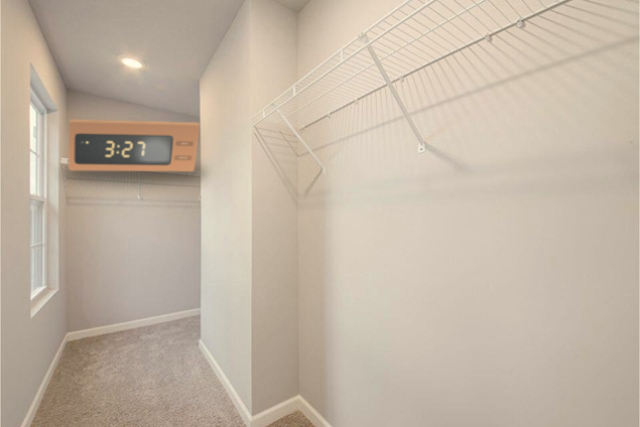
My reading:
**3:27**
